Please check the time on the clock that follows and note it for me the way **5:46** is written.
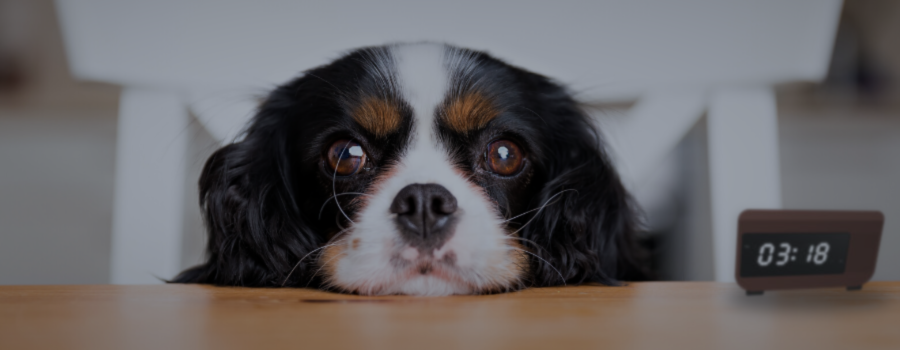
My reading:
**3:18**
